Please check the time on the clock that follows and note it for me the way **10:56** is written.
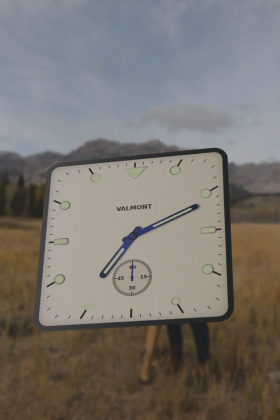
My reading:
**7:11**
